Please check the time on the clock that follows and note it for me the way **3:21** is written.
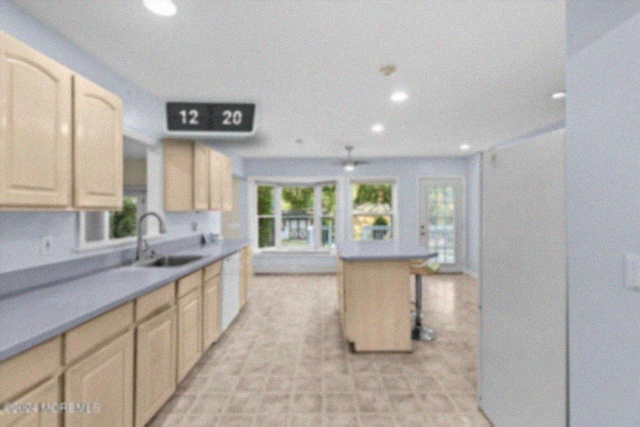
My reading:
**12:20**
